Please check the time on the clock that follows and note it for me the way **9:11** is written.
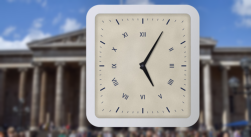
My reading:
**5:05**
